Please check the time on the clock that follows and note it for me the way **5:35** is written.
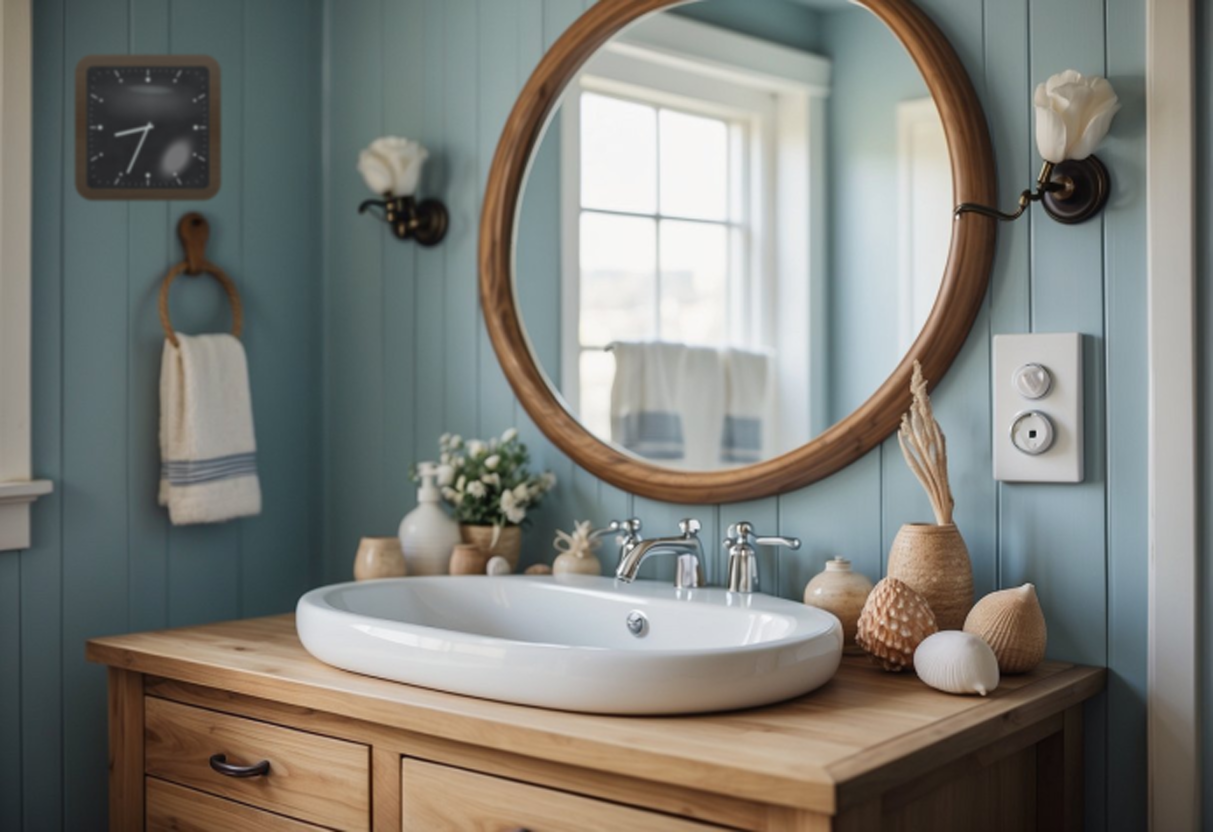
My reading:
**8:34**
